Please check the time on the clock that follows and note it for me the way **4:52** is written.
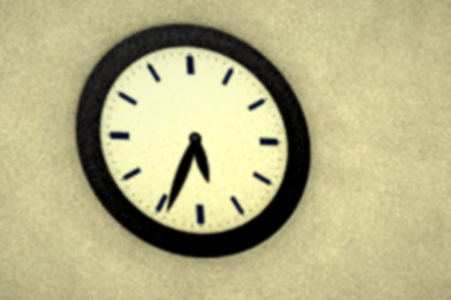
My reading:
**5:34**
